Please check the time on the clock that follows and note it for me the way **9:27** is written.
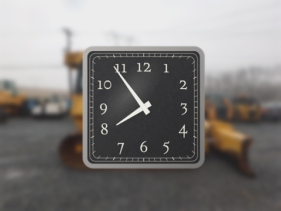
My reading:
**7:54**
